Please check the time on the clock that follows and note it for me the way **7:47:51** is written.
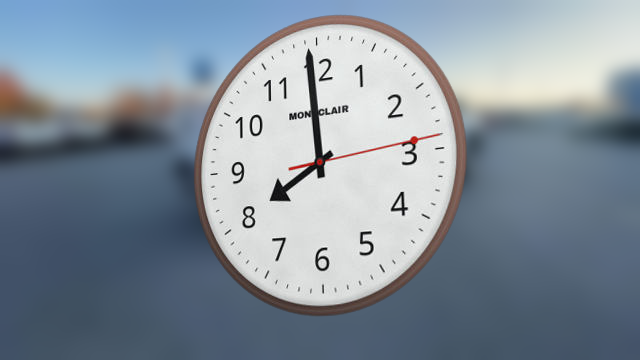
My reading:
**7:59:14**
